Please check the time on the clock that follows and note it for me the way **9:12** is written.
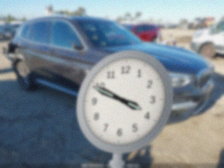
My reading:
**3:49**
